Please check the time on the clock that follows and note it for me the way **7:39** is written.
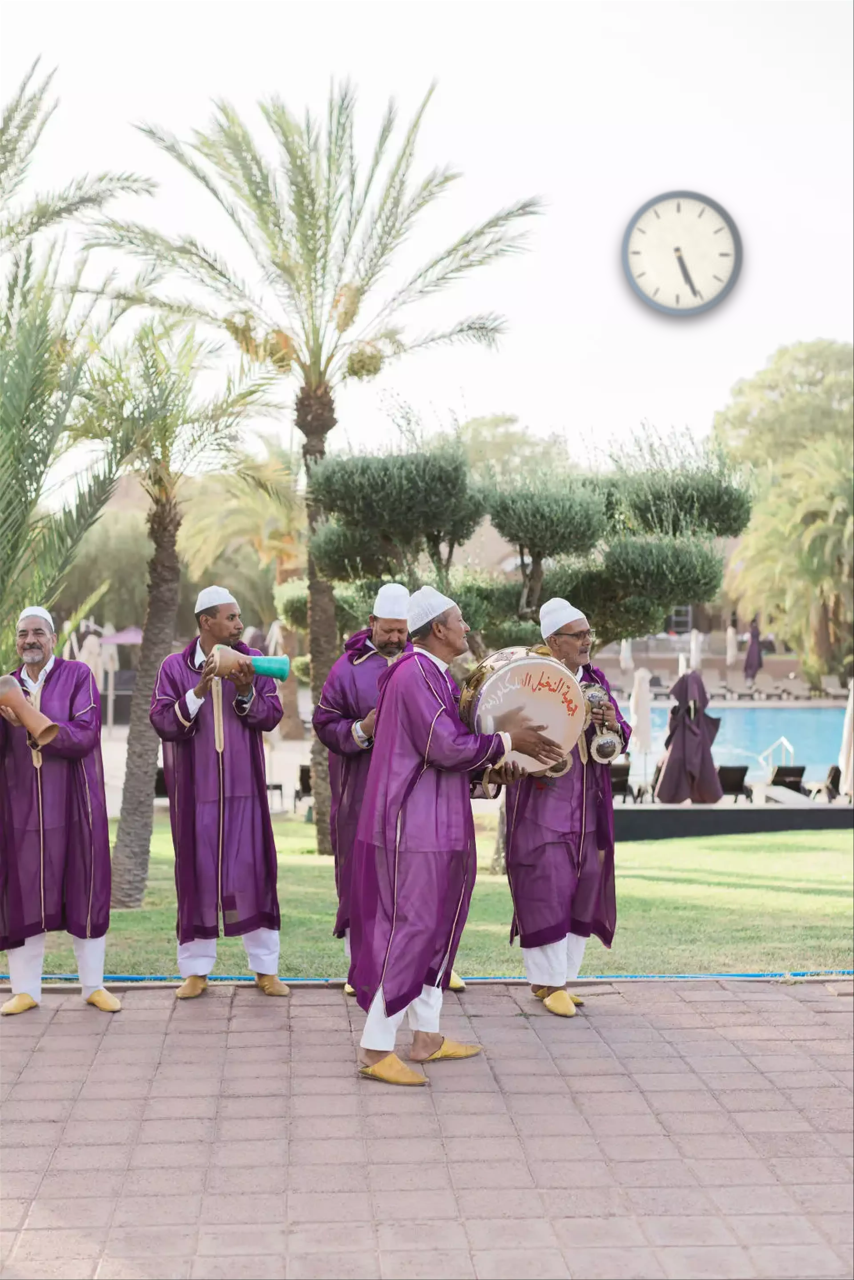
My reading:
**5:26**
